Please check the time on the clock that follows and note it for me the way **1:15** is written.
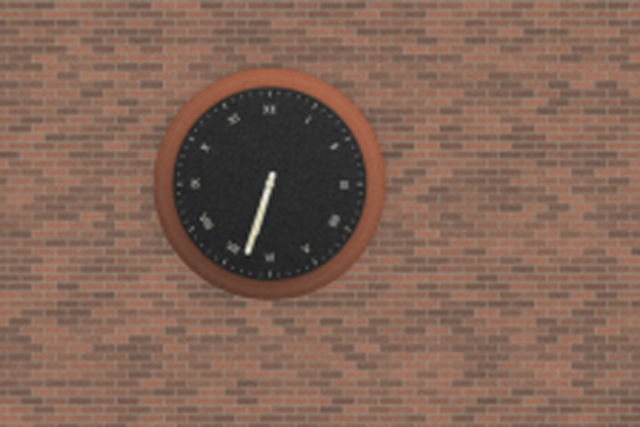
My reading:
**6:33**
